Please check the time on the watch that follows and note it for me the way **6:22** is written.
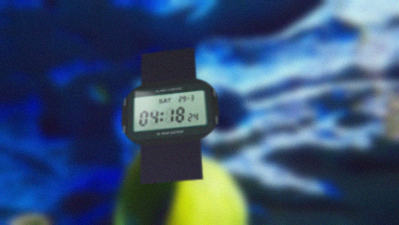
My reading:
**4:18**
